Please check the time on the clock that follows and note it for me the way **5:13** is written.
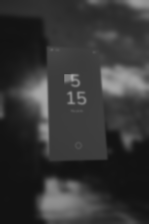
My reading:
**5:15**
